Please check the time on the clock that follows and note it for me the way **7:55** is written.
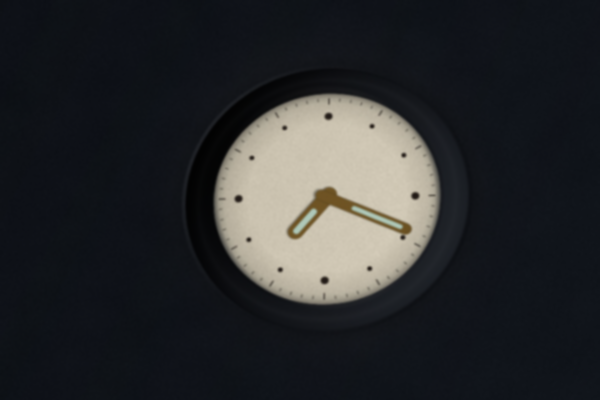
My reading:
**7:19**
